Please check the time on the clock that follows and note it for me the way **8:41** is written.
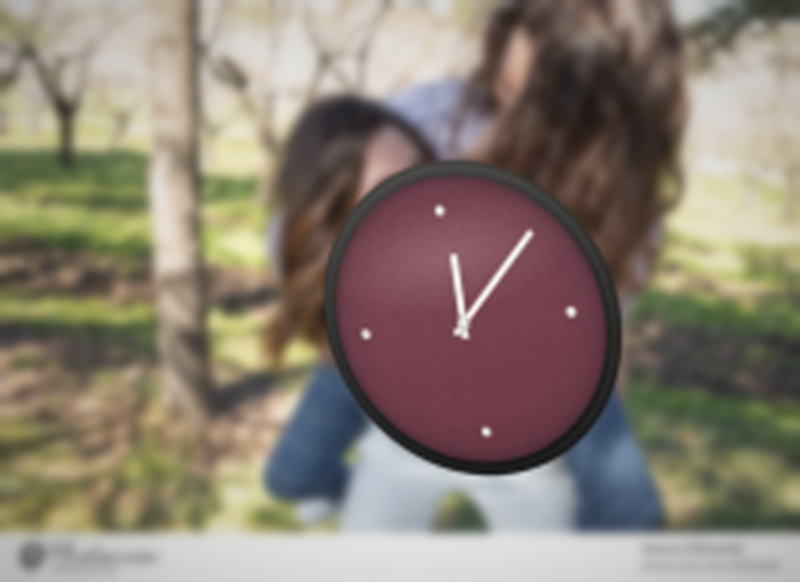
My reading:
**12:08**
